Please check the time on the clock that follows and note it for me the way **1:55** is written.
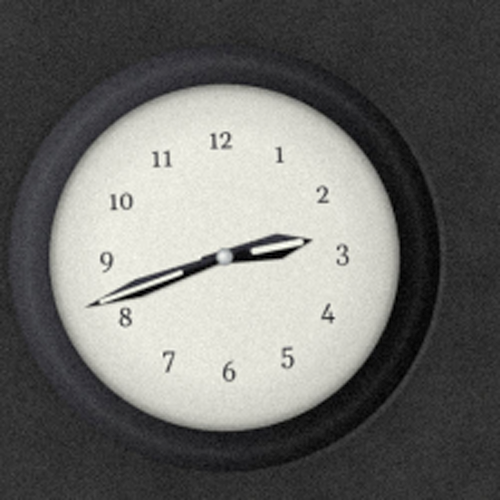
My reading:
**2:42**
